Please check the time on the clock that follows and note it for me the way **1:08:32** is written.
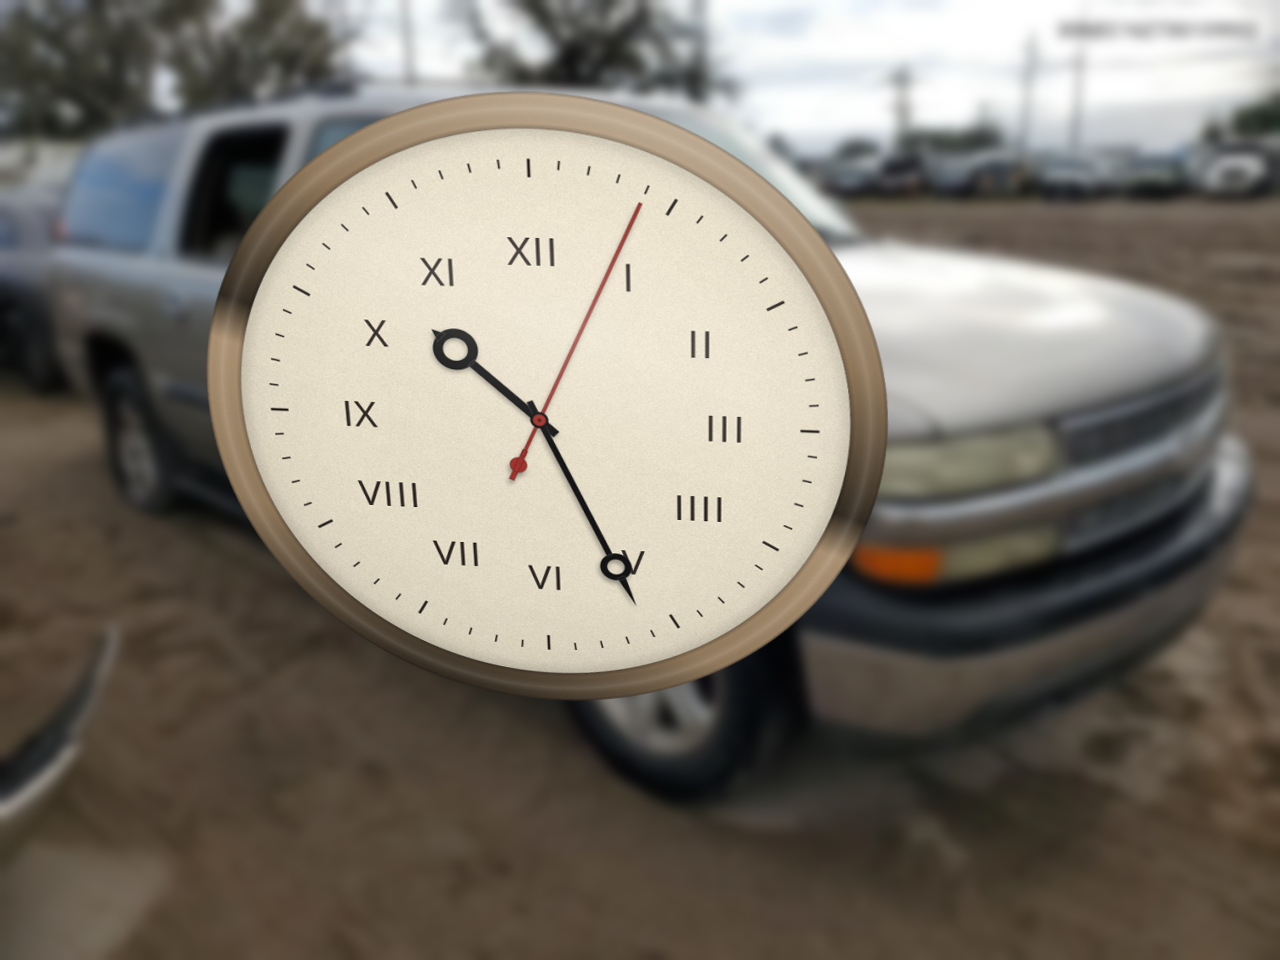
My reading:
**10:26:04**
